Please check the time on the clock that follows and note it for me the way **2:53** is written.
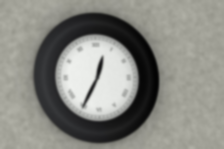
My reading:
**12:35**
